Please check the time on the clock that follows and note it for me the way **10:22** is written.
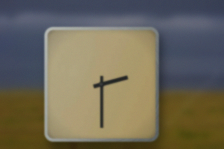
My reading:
**2:30**
